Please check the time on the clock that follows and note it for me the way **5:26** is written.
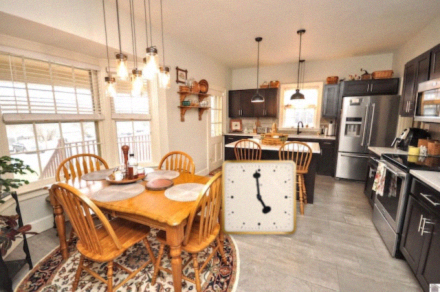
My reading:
**4:59**
